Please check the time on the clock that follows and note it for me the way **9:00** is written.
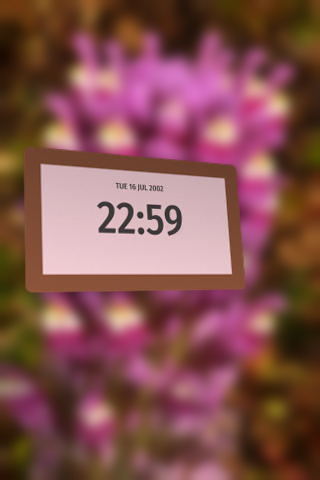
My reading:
**22:59**
